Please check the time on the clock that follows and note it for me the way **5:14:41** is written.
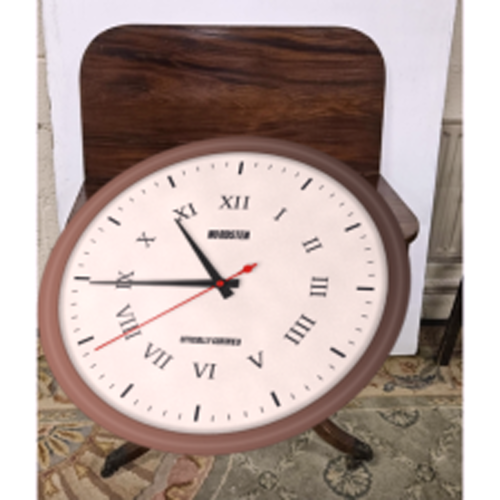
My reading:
**10:44:39**
